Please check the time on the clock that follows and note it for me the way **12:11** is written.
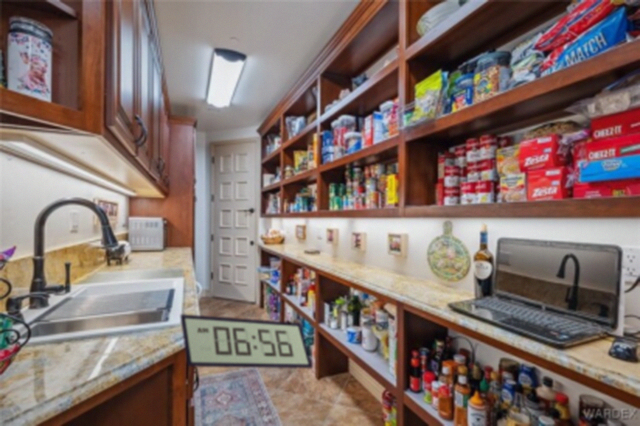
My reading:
**6:56**
